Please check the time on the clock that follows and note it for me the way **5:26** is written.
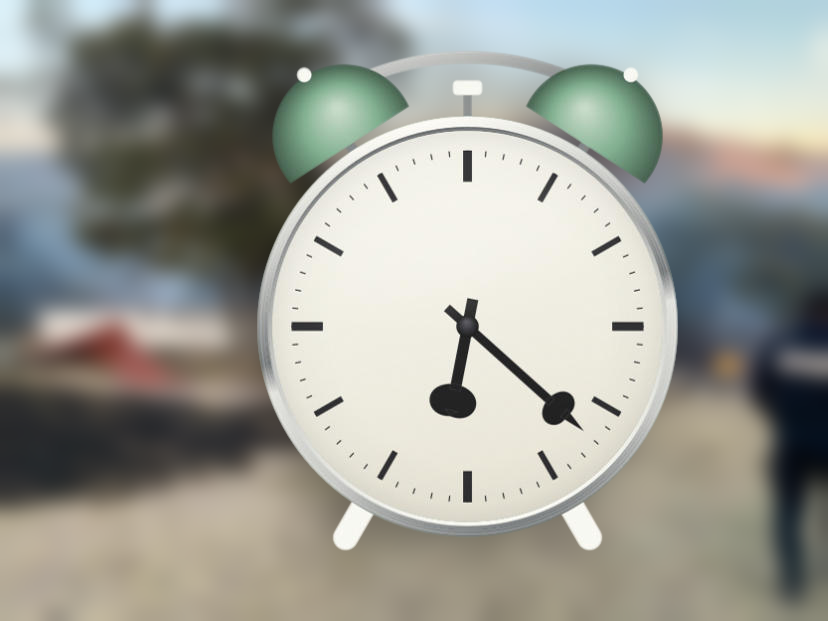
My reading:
**6:22**
